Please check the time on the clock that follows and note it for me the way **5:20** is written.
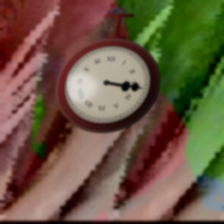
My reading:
**3:16**
